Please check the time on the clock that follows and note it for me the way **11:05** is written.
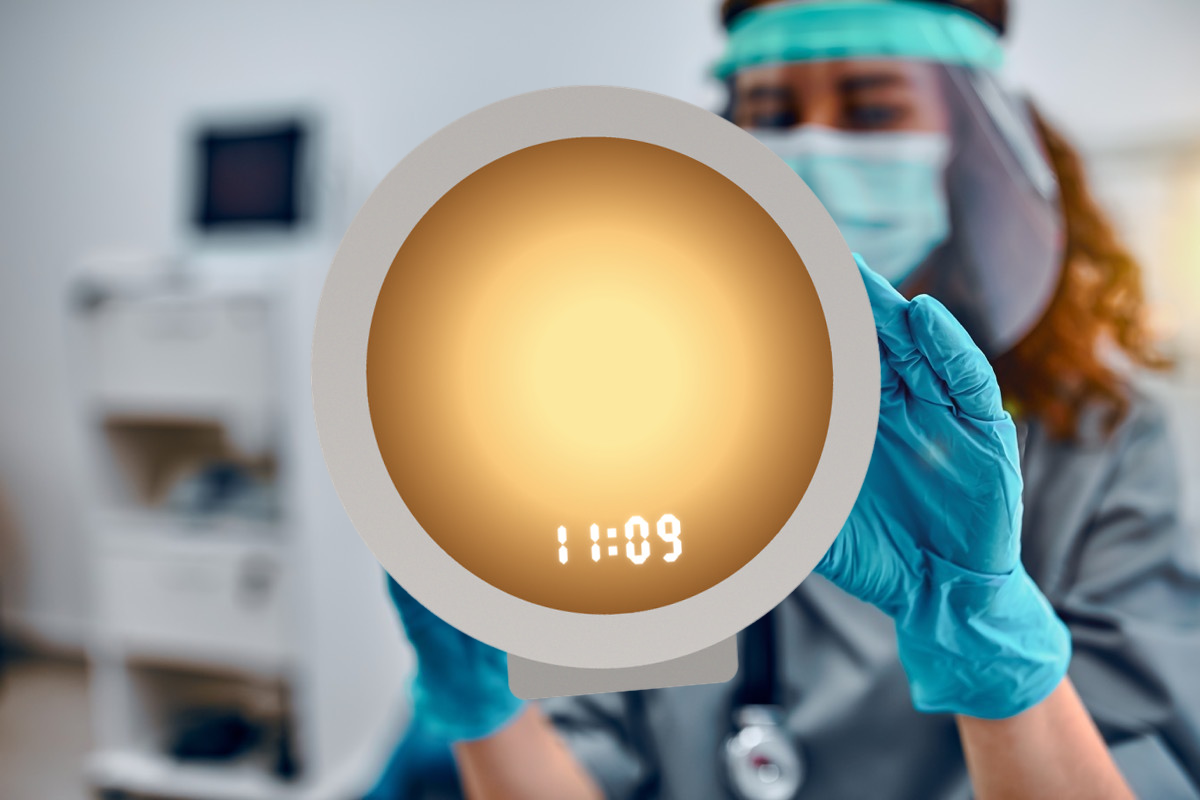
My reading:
**11:09**
